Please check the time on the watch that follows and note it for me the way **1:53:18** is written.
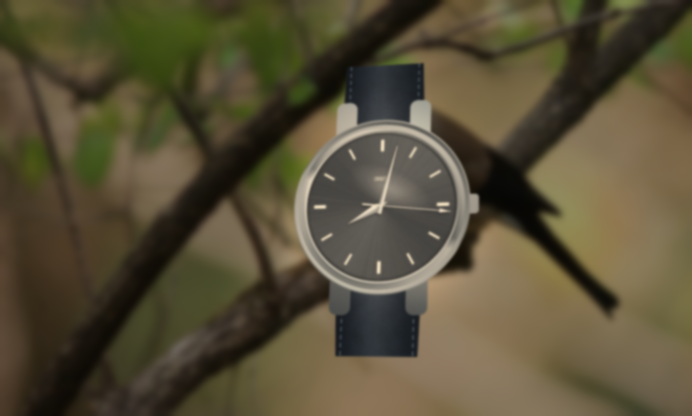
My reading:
**8:02:16**
